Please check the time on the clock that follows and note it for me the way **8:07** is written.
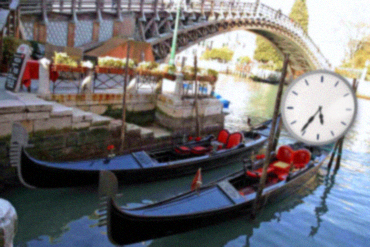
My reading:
**5:36**
